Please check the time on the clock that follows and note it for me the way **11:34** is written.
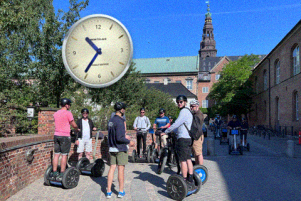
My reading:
**10:36**
